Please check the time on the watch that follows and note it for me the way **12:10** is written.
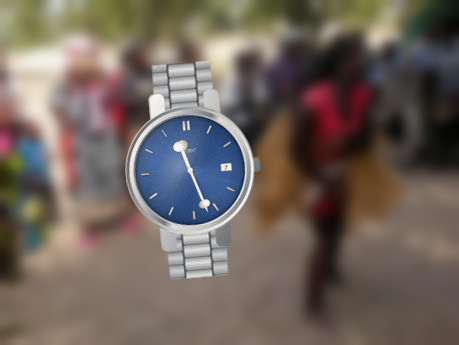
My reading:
**11:27**
